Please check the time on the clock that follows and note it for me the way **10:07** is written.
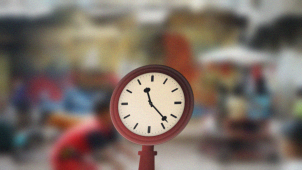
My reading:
**11:23**
